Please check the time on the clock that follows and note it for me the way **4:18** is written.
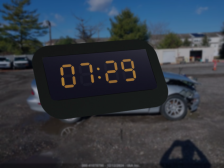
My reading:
**7:29**
